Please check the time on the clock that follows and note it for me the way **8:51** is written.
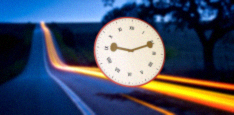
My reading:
**9:11**
